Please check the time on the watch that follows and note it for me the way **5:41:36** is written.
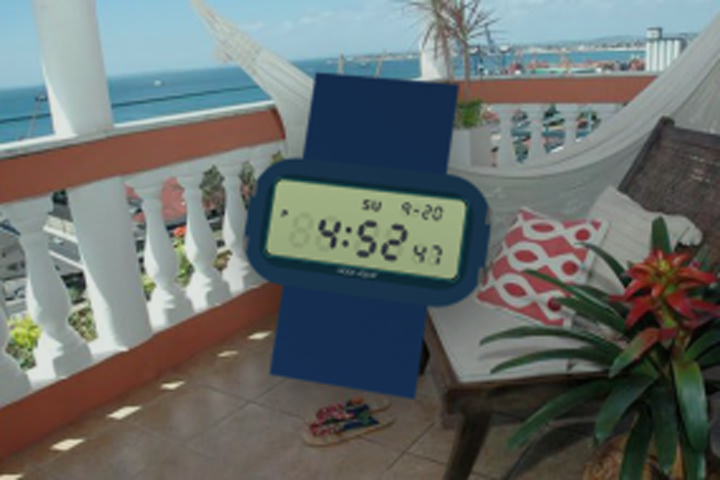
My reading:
**4:52:47**
